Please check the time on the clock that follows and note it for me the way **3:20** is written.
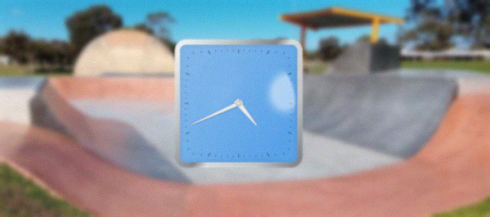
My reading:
**4:41**
